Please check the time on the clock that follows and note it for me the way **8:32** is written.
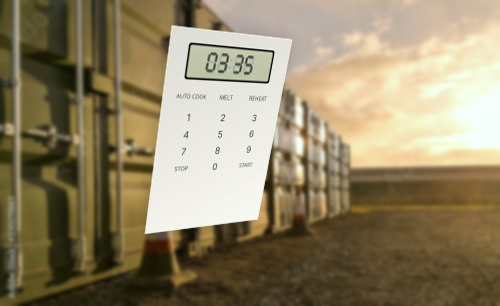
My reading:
**3:35**
